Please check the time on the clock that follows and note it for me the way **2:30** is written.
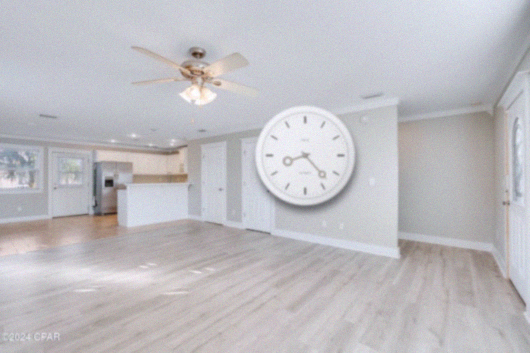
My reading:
**8:23**
